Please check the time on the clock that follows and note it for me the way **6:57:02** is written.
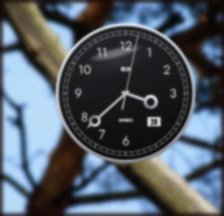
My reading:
**3:38:02**
